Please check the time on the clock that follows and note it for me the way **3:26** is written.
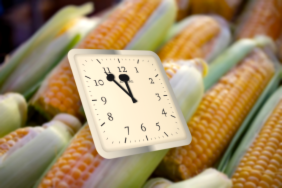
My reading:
**11:54**
